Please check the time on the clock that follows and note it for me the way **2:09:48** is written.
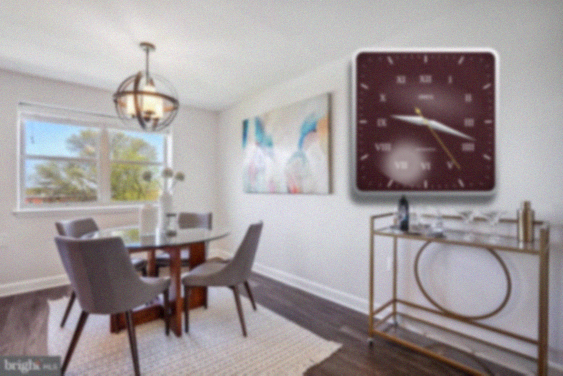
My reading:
**9:18:24**
